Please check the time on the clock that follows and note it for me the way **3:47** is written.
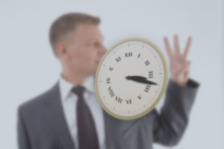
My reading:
**3:18**
